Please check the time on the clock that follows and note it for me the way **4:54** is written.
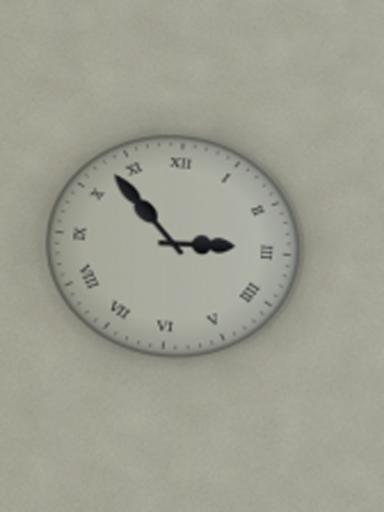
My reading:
**2:53**
